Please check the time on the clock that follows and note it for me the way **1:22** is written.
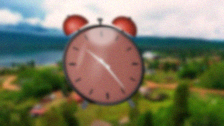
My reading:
**10:24**
